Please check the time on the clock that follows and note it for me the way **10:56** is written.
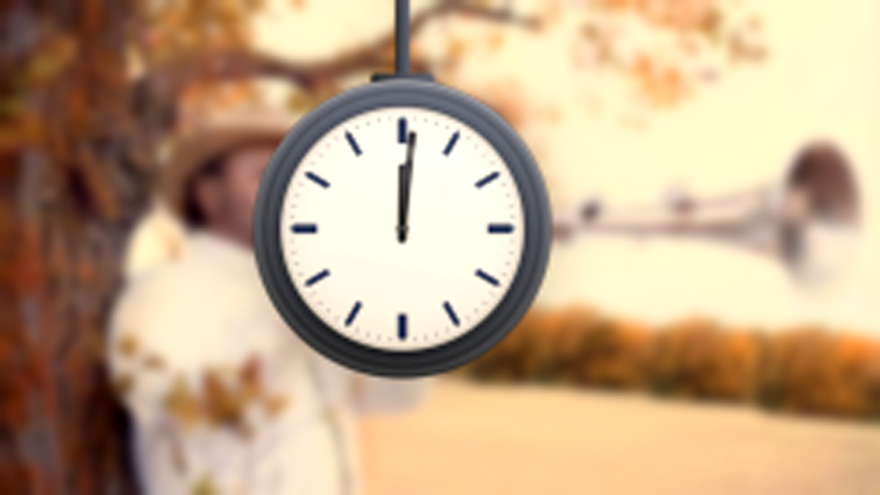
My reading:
**12:01**
